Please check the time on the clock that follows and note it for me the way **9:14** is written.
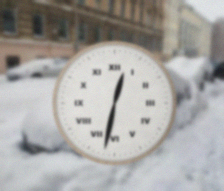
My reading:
**12:32**
